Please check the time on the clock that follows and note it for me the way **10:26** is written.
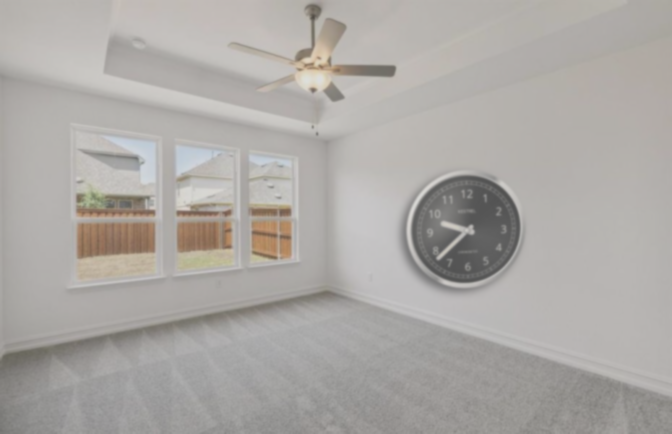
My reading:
**9:38**
